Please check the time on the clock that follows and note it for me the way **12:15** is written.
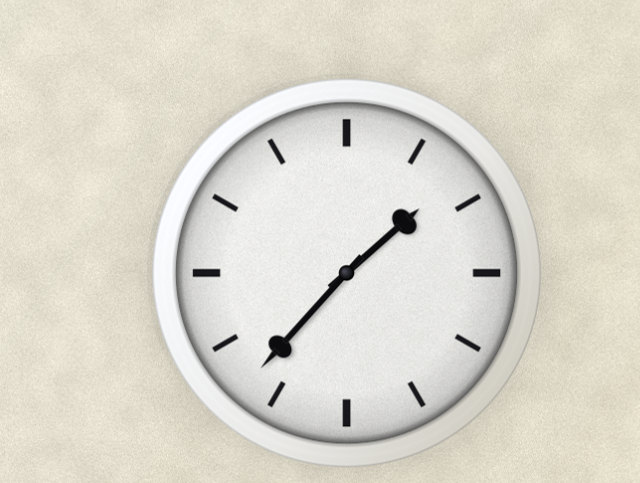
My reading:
**1:37**
